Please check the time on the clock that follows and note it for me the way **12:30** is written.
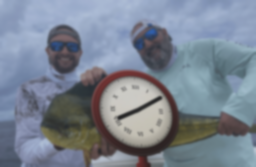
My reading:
**8:10**
